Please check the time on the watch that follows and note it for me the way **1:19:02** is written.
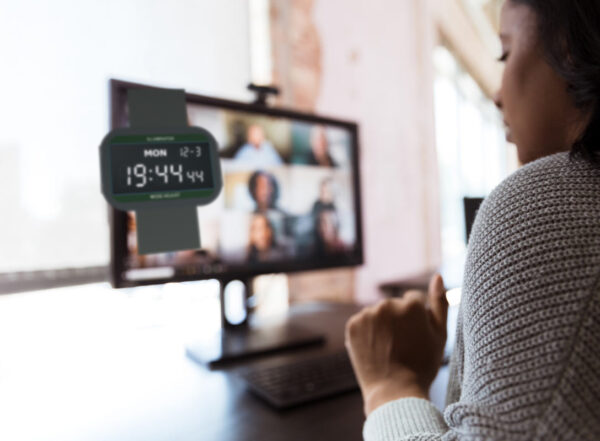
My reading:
**19:44:44**
